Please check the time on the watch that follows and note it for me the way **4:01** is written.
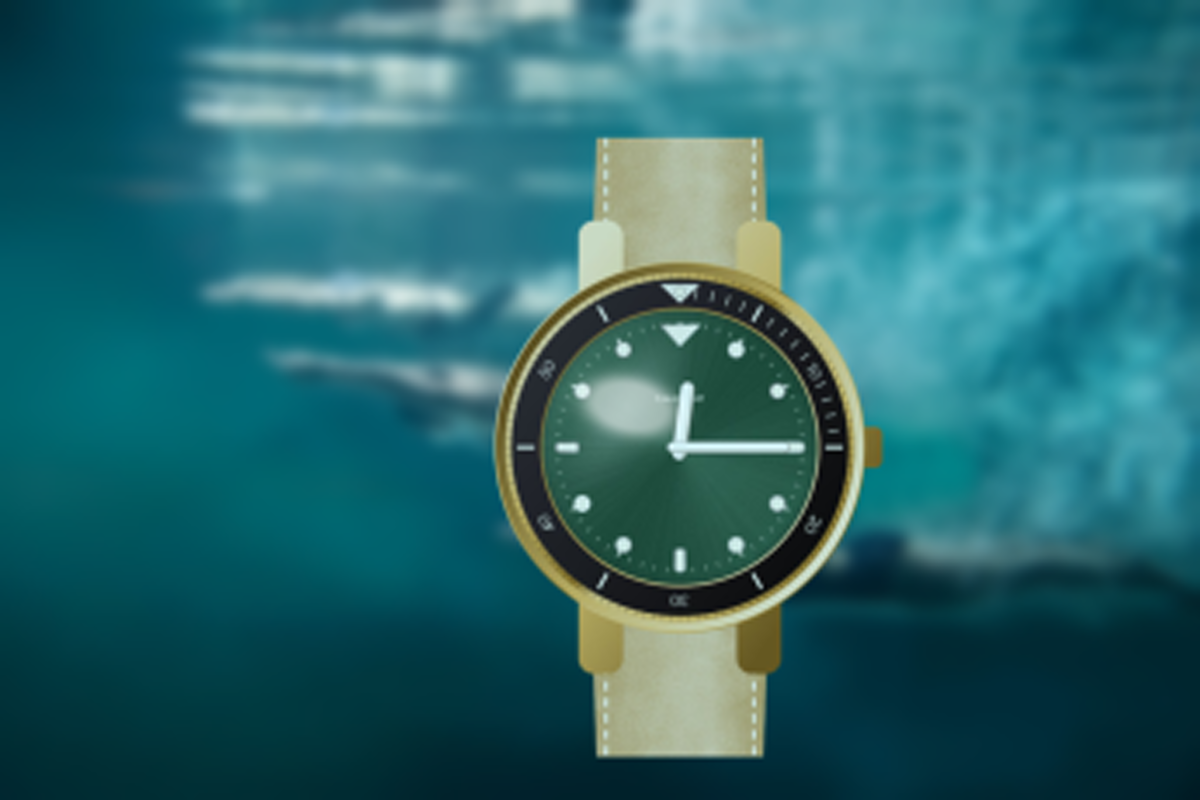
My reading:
**12:15**
